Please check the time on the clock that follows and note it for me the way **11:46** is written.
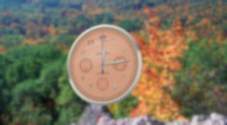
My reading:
**12:14**
